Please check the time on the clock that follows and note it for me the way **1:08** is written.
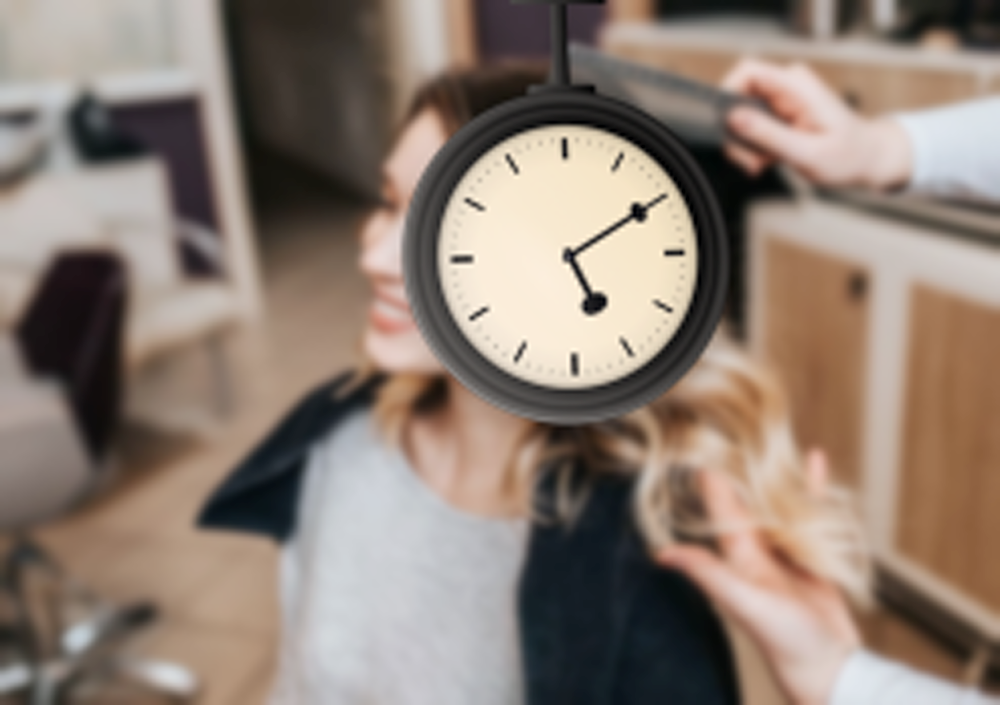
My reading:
**5:10**
